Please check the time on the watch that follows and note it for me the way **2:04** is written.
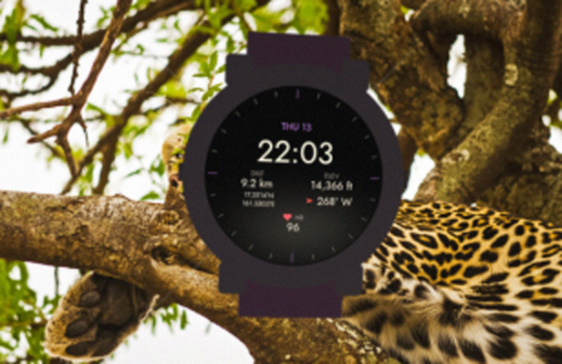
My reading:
**22:03**
